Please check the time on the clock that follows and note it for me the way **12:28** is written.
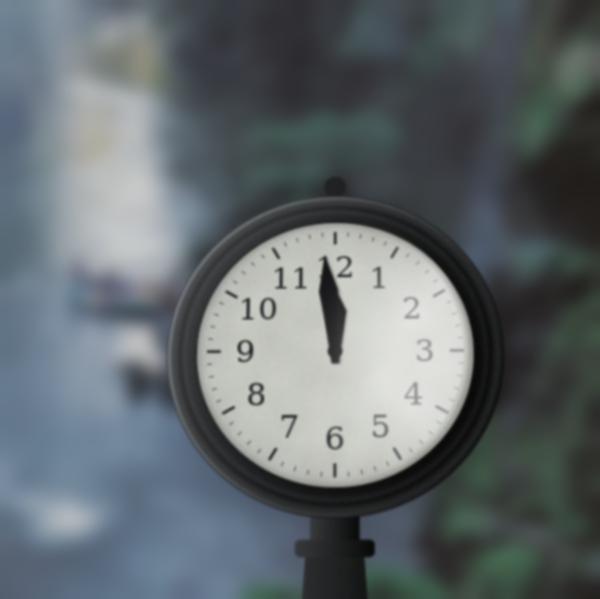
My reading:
**11:59**
